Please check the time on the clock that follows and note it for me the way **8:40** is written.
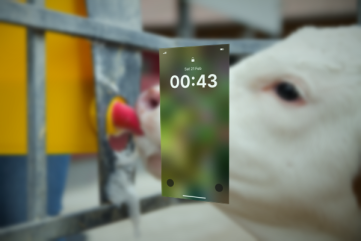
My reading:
**0:43**
